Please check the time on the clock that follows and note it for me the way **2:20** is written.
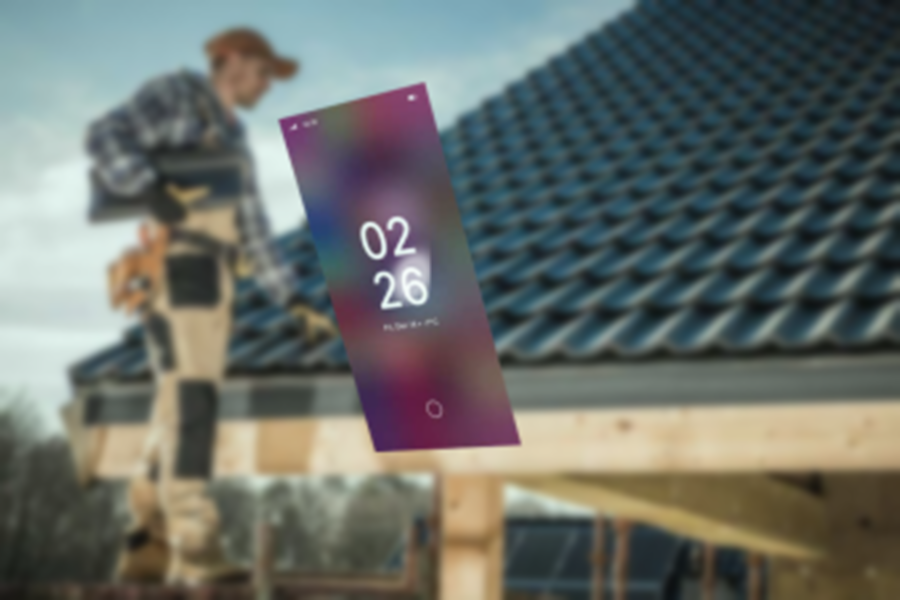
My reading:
**2:26**
